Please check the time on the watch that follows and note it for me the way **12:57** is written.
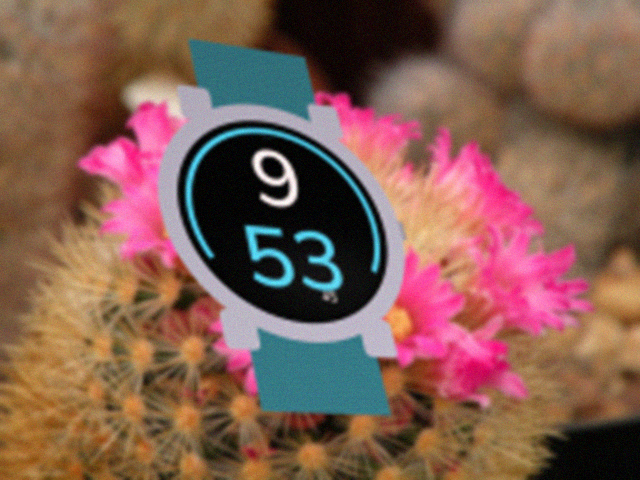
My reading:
**9:53**
